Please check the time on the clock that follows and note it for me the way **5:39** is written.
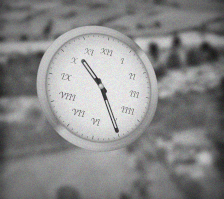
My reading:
**10:25**
